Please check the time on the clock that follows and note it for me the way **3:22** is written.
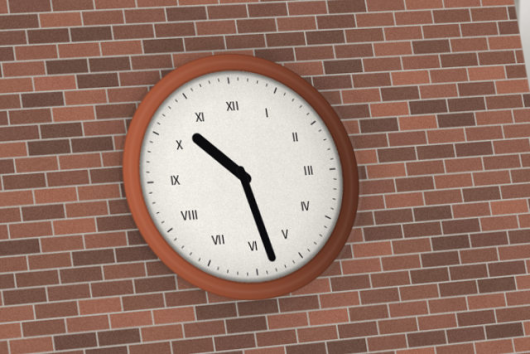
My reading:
**10:28**
